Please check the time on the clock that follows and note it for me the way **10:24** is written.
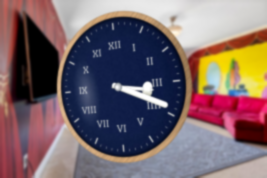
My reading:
**3:19**
